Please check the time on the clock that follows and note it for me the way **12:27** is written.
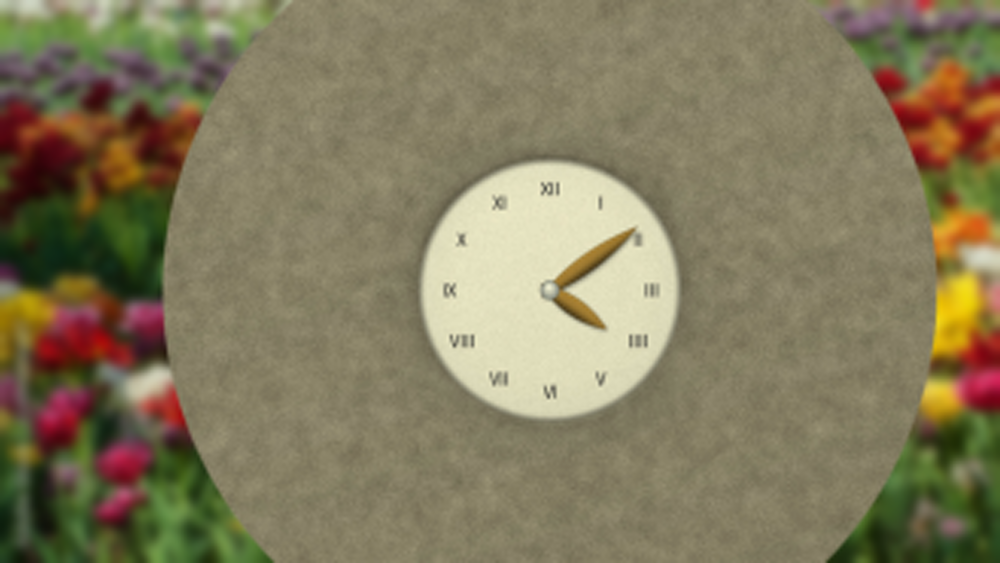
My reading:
**4:09**
